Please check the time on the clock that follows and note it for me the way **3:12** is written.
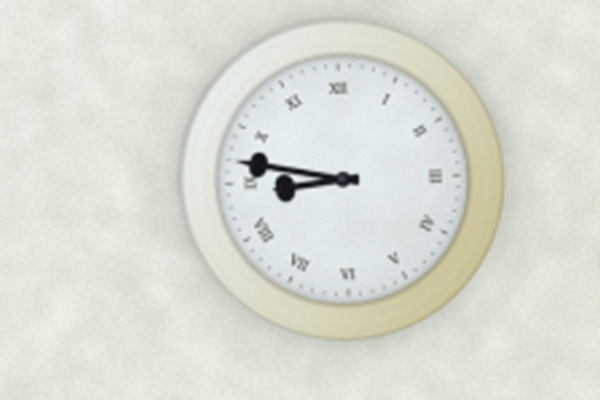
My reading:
**8:47**
